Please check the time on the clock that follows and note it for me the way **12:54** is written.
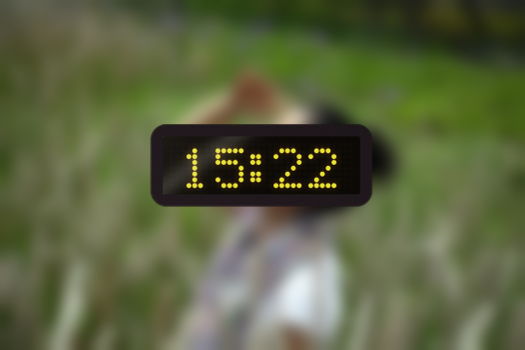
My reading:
**15:22**
